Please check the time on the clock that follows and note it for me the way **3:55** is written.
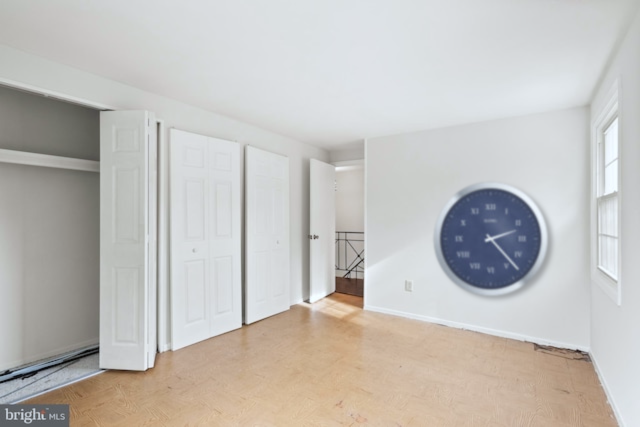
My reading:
**2:23**
